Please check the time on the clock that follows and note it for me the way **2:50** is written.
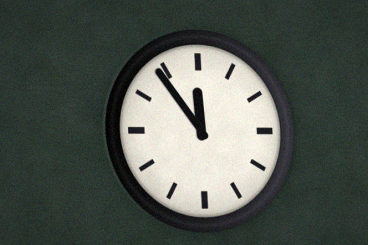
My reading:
**11:54**
